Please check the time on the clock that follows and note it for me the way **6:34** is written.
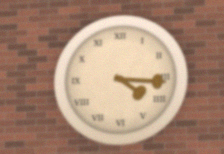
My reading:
**4:16**
